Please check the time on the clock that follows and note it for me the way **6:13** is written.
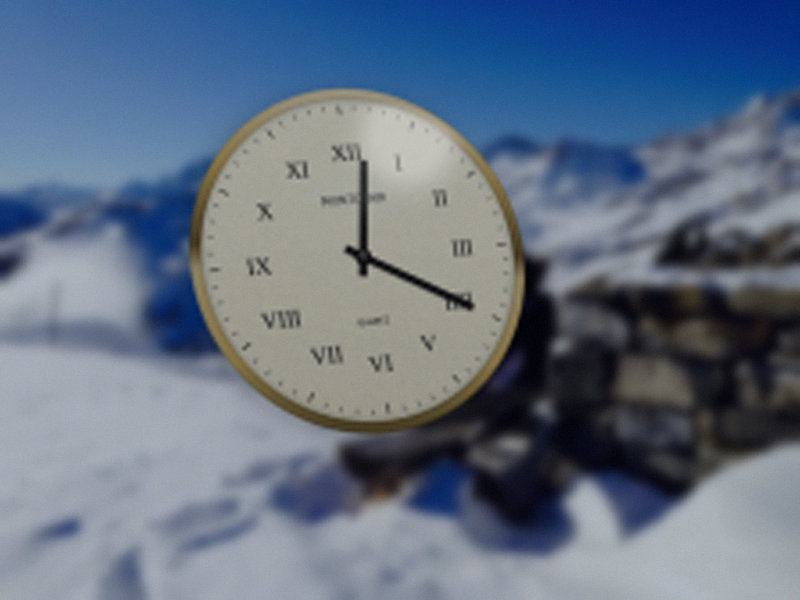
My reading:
**12:20**
